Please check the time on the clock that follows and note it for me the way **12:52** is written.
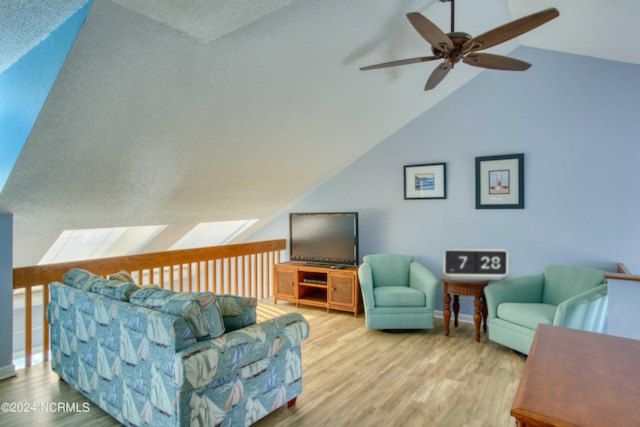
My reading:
**7:28**
